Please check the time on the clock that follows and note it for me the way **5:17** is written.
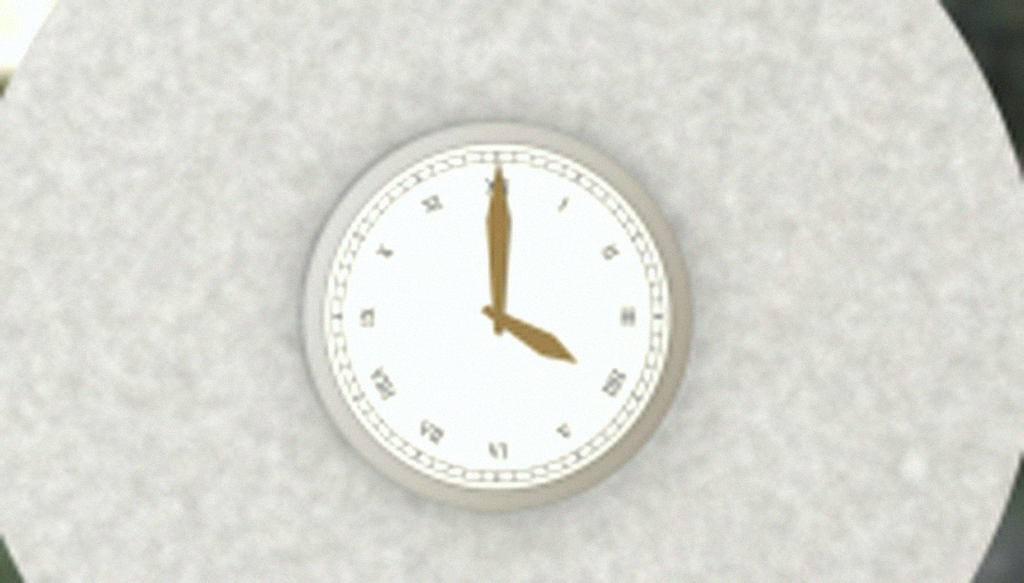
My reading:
**4:00**
